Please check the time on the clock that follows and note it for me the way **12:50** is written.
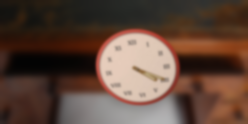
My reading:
**4:20**
